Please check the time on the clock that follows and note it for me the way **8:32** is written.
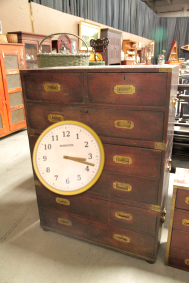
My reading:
**3:18**
